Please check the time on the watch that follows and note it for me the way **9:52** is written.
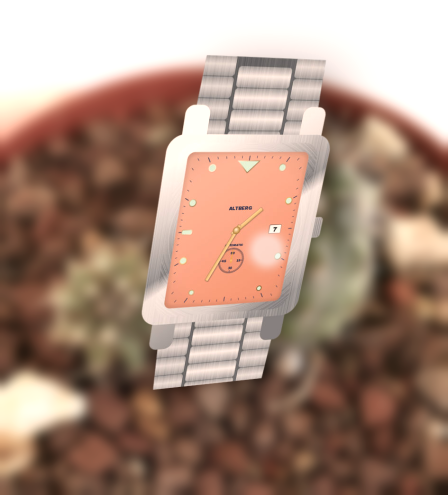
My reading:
**1:34**
